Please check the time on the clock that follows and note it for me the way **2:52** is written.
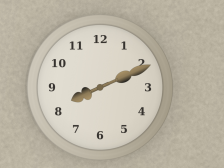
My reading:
**8:11**
